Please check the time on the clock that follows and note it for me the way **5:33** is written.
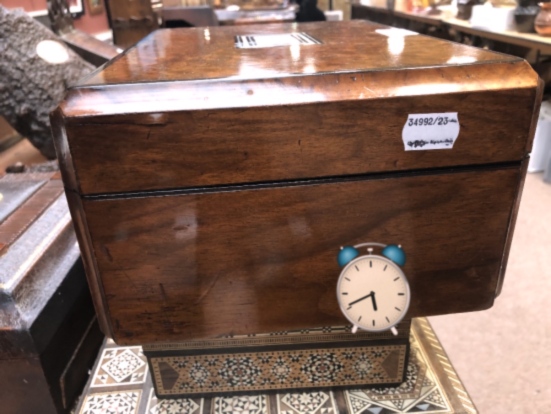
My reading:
**5:41**
